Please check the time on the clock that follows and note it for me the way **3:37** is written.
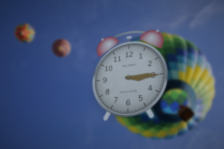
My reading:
**3:15**
